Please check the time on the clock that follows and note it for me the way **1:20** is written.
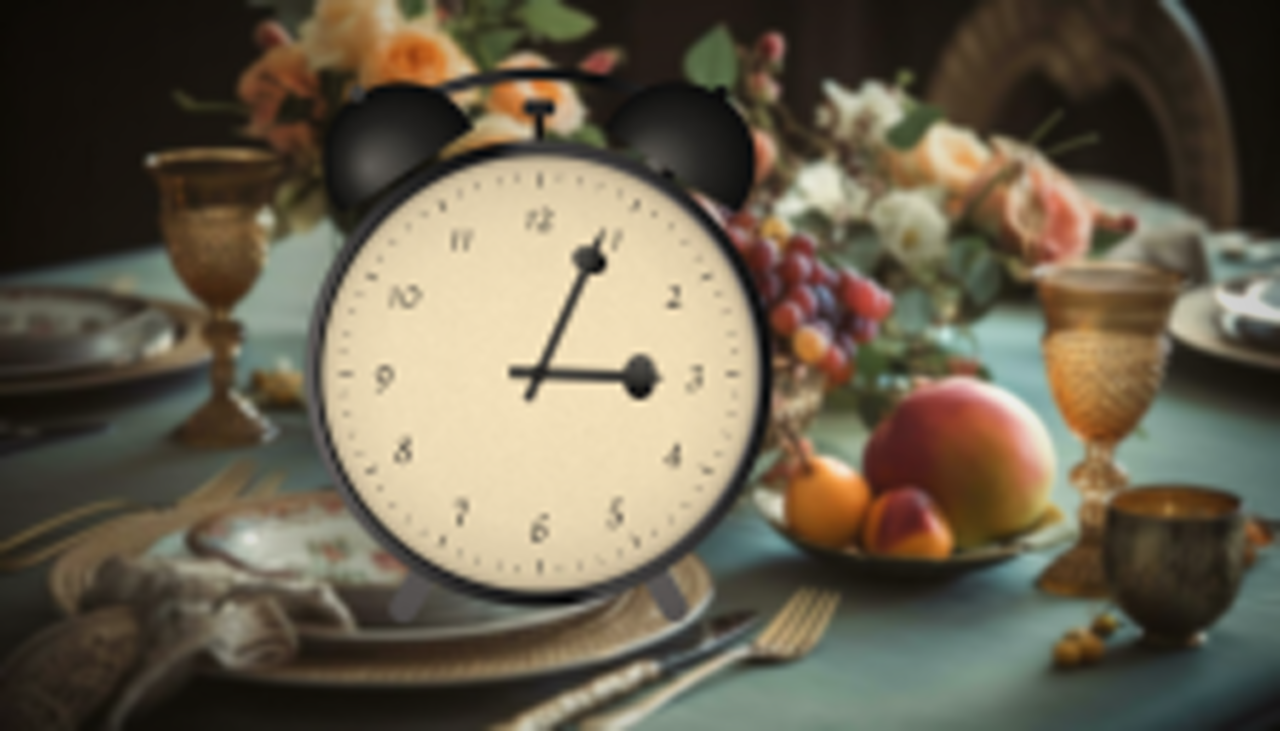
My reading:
**3:04**
